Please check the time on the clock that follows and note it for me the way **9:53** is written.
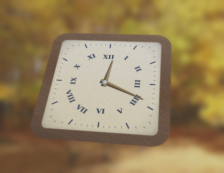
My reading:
**12:19**
